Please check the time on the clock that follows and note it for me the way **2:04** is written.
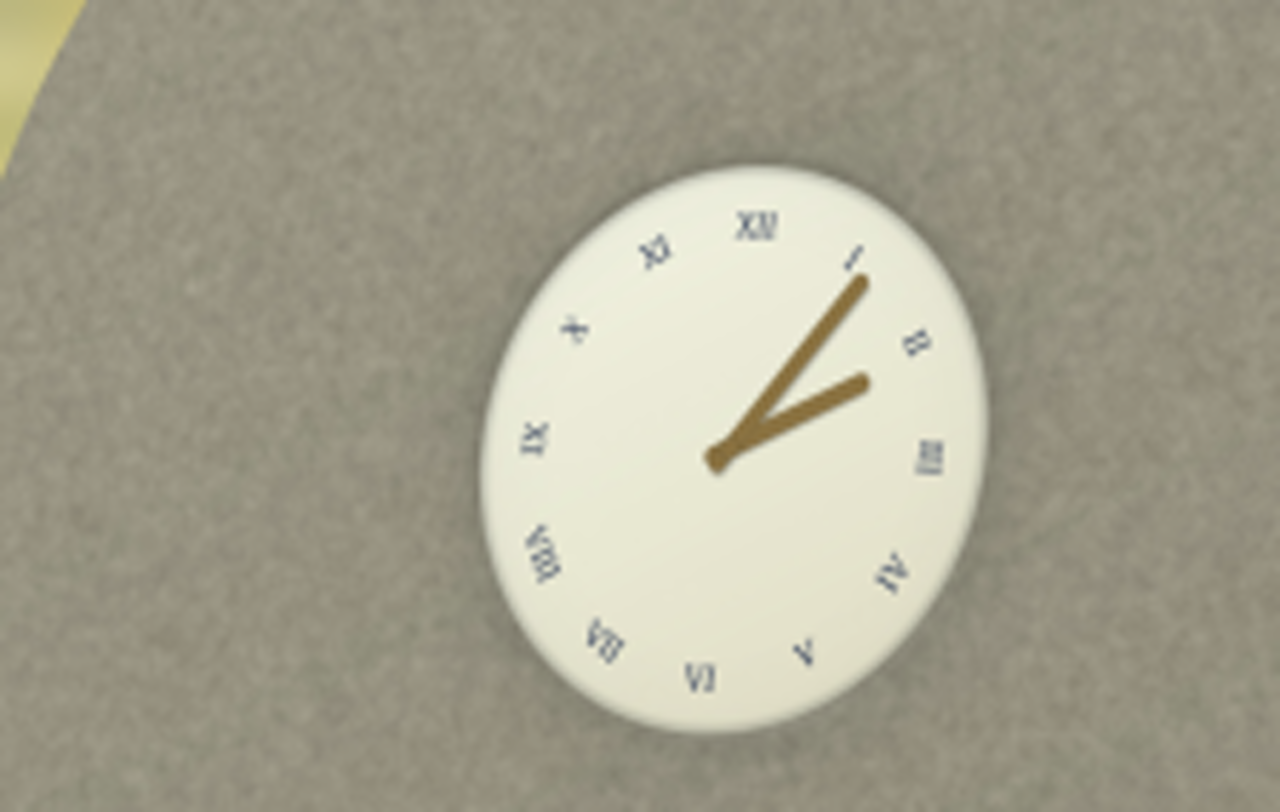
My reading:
**2:06**
